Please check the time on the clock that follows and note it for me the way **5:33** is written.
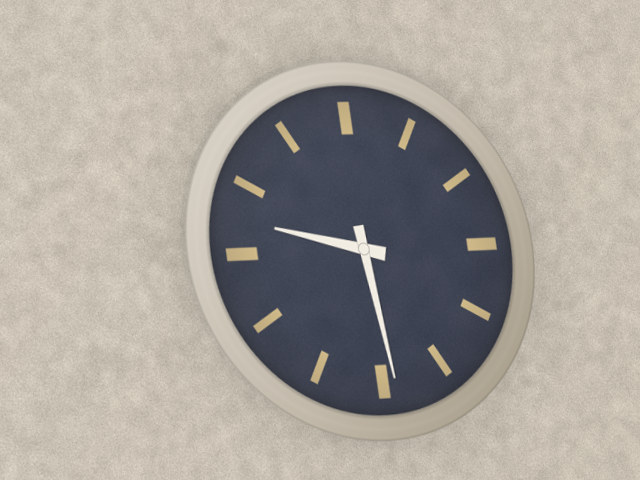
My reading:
**9:29**
